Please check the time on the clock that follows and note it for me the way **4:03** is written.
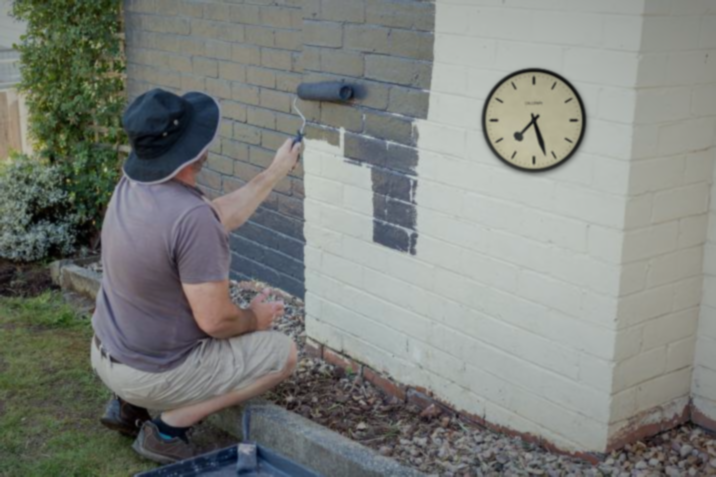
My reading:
**7:27**
